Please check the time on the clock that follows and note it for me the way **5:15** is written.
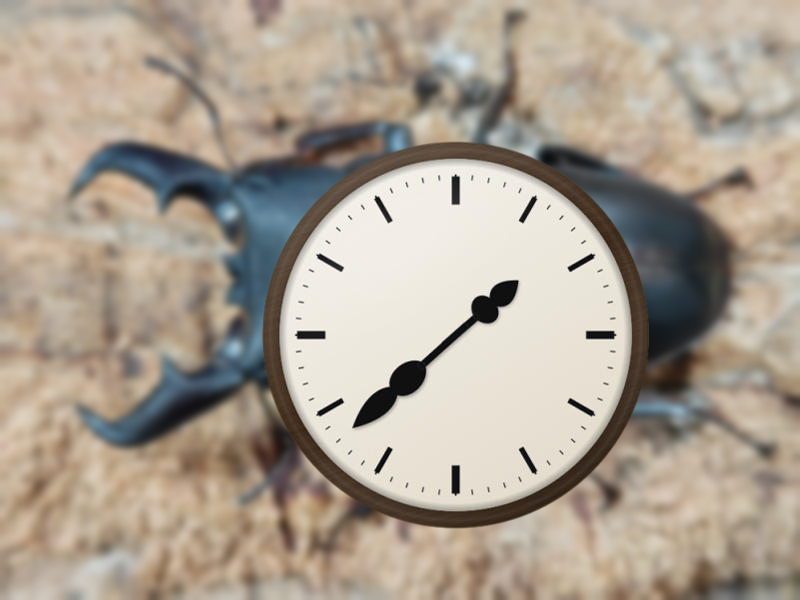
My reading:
**1:38**
